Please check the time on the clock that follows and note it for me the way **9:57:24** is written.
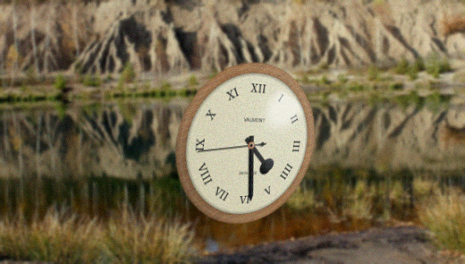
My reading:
**4:28:44**
